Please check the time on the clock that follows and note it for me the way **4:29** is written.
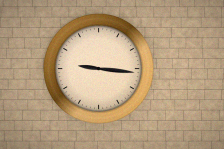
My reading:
**9:16**
